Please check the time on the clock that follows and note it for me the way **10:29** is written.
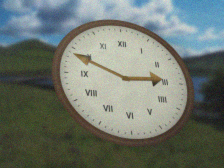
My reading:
**2:49**
